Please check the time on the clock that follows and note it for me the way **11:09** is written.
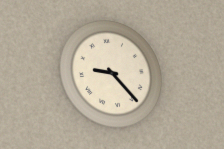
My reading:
**9:24**
